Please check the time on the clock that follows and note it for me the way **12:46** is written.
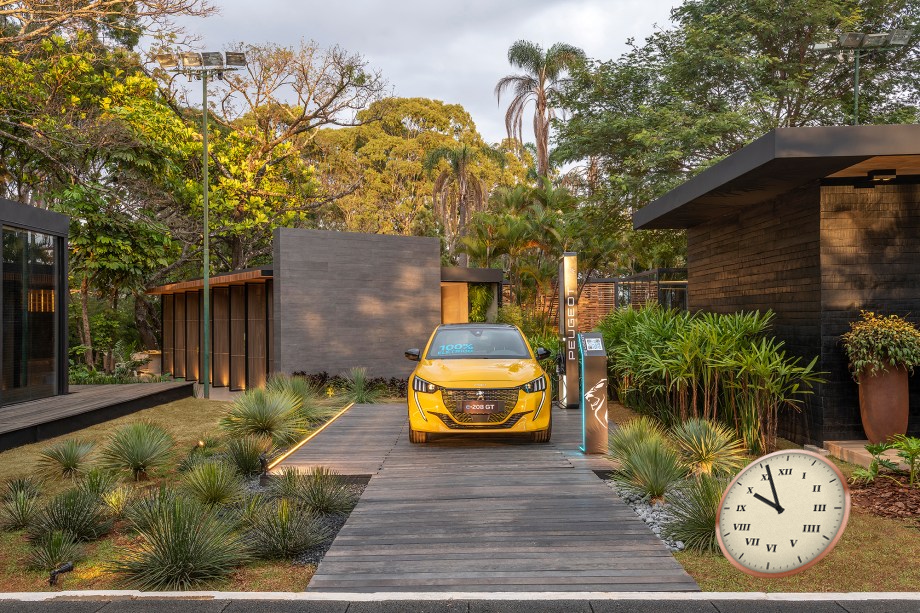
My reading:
**9:56**
